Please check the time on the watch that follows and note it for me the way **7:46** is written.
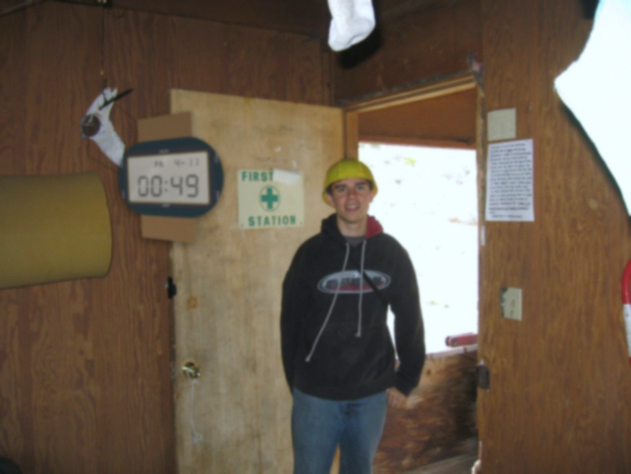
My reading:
**0:49**
